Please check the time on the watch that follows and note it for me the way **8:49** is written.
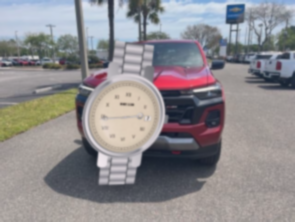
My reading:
**2:44**
